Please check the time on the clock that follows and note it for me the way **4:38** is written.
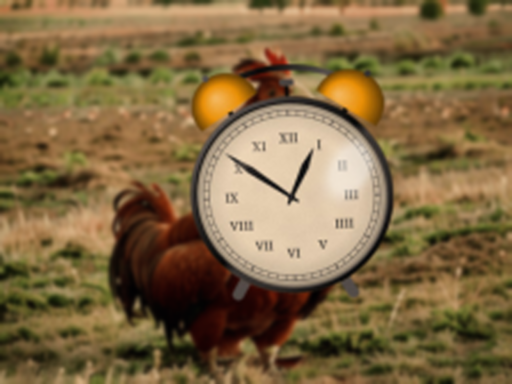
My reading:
**12:51**
